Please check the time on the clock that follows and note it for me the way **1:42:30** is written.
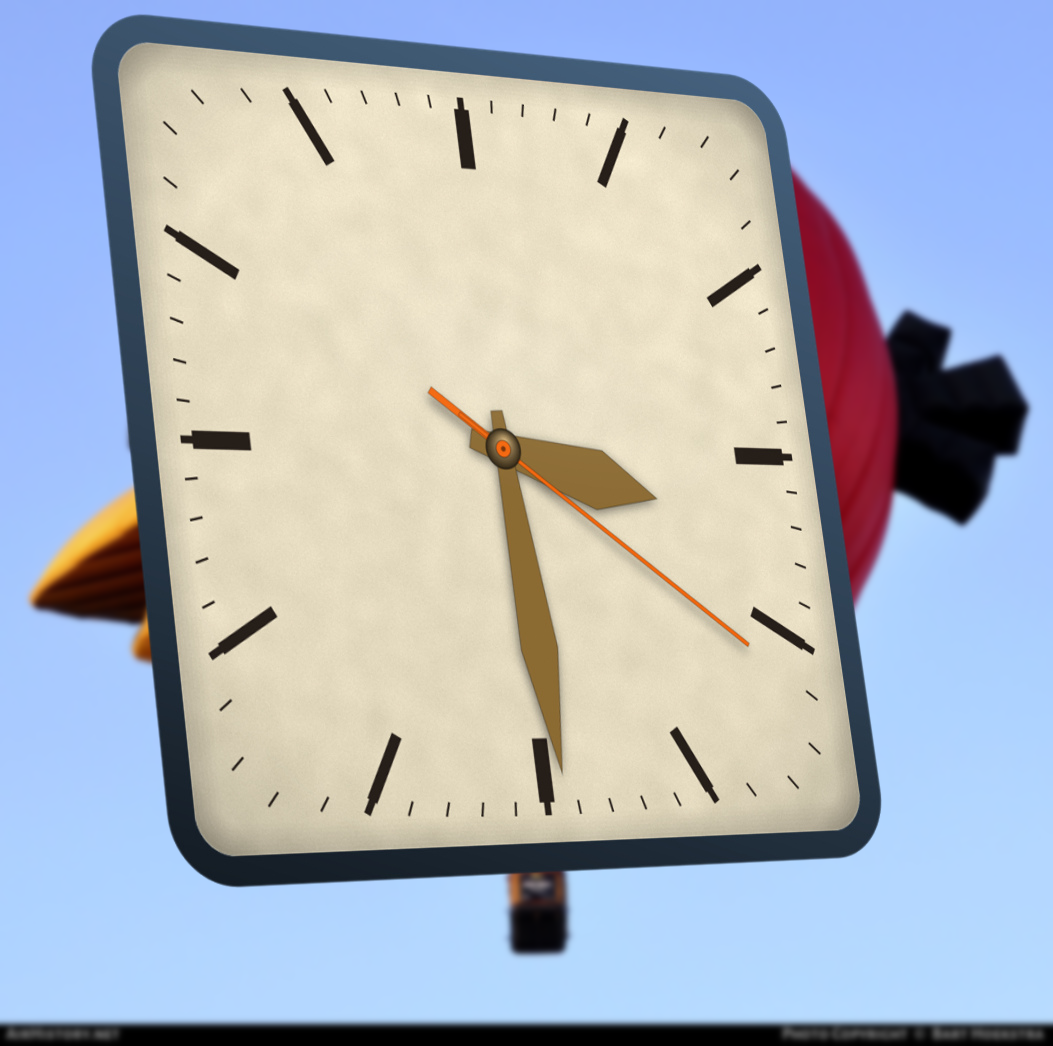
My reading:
**3:29:21**
